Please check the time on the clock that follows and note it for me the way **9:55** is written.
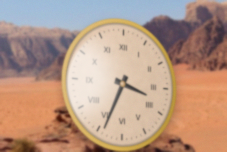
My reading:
**3:34**
